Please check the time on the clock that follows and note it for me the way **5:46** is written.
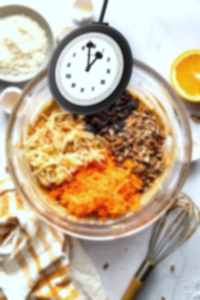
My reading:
**12:58**
